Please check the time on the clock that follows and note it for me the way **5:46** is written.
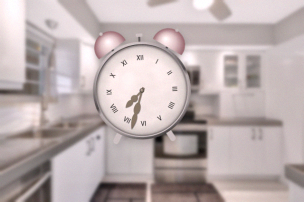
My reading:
**7:33**
